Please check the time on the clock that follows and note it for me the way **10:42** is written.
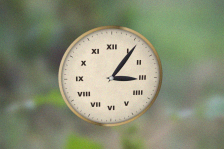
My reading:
**3:06**
